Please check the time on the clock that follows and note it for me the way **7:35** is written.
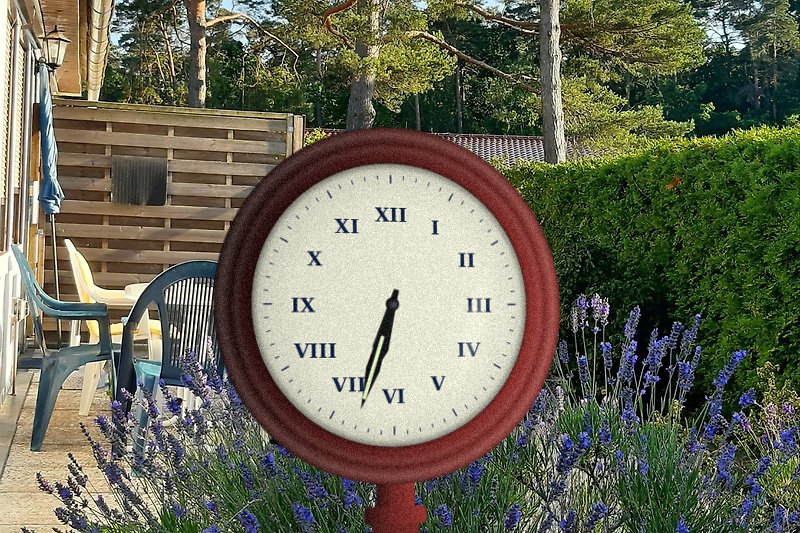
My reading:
**6:33**
